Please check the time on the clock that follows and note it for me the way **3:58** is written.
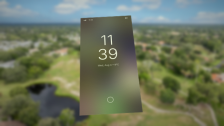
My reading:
**11:39**
